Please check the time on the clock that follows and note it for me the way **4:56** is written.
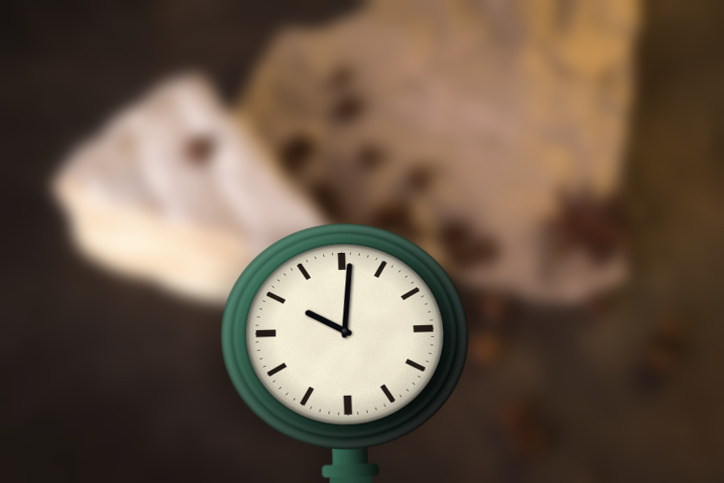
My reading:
**10:01**
